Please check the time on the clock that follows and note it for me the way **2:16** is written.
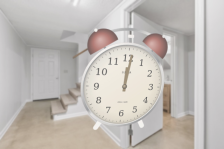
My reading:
**12:01**
